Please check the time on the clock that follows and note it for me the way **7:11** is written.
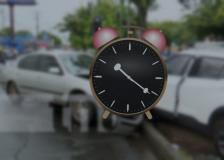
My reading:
**10:21**
